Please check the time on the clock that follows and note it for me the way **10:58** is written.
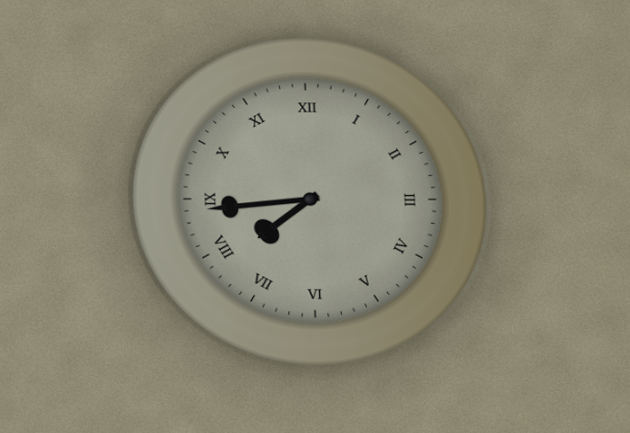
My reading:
**7:44**
